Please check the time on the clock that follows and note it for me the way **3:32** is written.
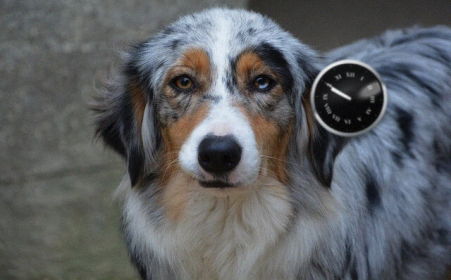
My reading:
**9:50**
